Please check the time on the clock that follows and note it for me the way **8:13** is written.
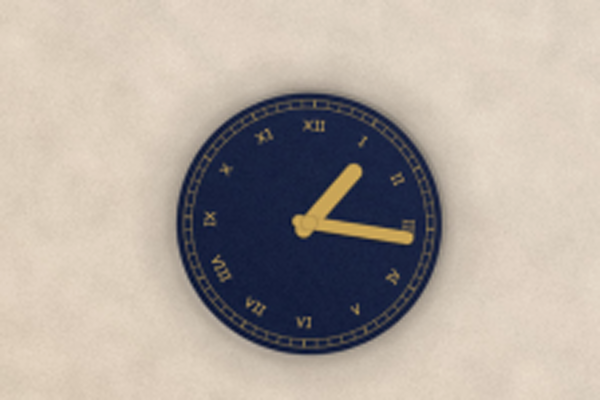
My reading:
**1:16**
